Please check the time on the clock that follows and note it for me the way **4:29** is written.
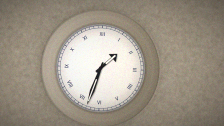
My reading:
**1:33**
